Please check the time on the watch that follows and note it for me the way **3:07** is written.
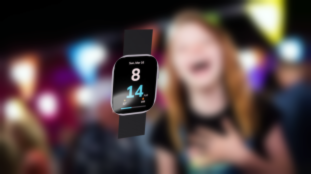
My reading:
**8:14**
